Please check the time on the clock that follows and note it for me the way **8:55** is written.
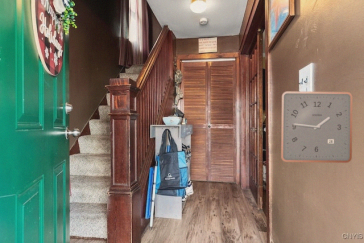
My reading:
**1:46**
